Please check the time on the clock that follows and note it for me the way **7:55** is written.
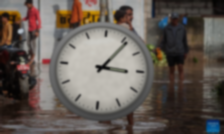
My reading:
**3:06**
